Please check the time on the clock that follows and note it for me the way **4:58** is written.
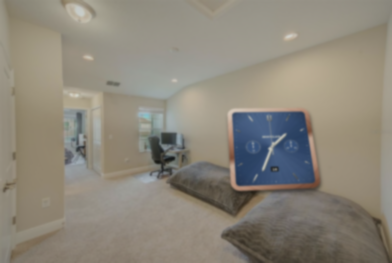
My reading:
**1:34**
